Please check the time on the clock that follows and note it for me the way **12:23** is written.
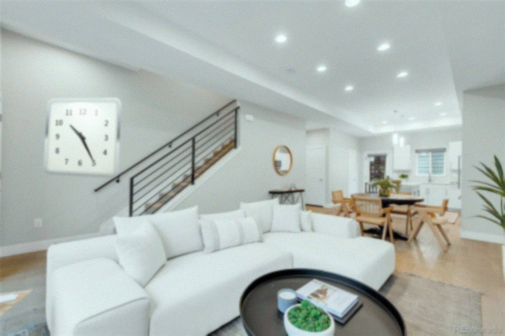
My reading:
**10:25**
